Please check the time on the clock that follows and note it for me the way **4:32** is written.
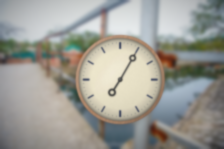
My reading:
**7:05**
